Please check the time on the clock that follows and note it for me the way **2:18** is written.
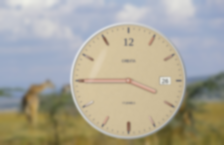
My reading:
**3:45**
